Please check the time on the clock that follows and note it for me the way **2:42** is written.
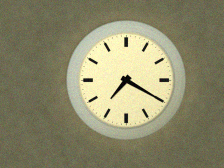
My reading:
**7:20**
